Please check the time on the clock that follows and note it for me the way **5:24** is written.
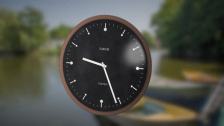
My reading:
**9:26**
